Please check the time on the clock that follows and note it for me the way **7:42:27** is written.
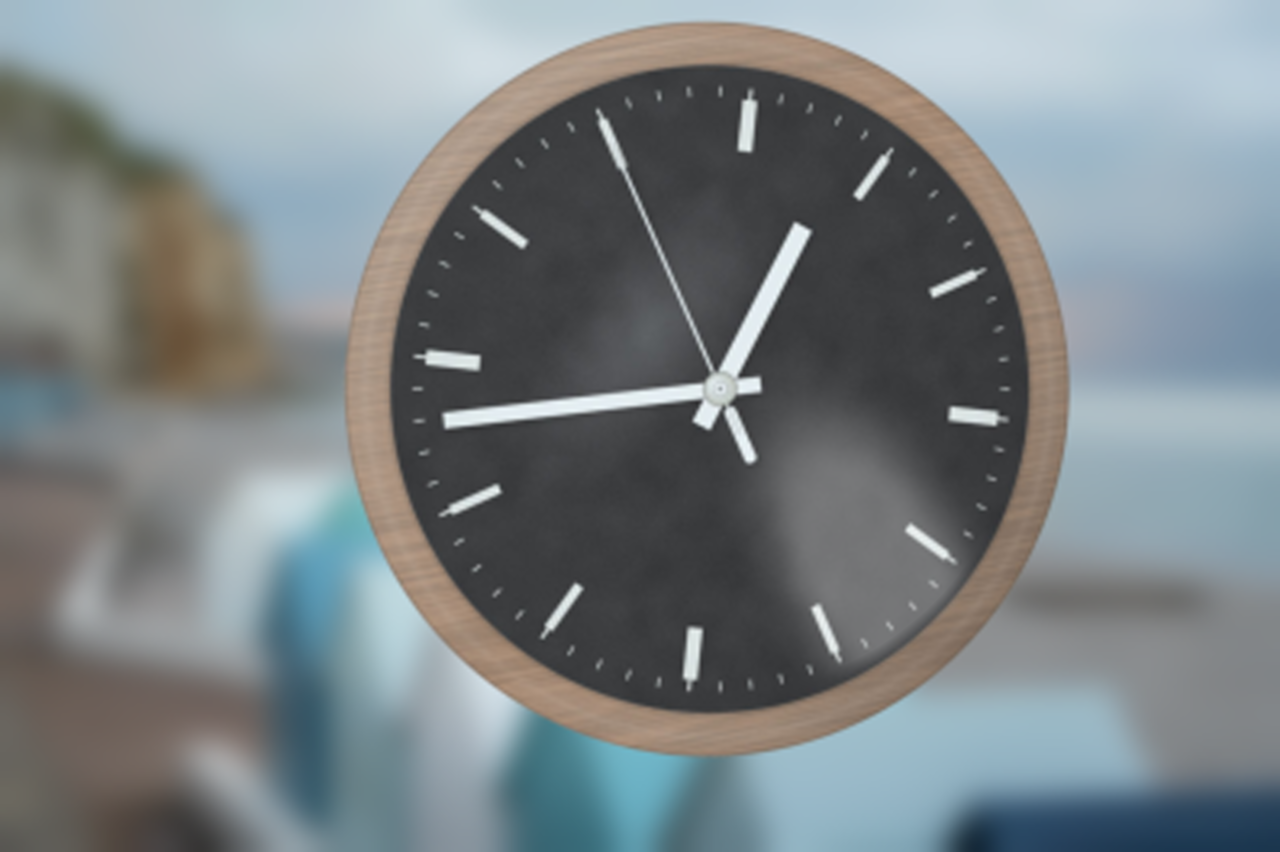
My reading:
**12:42:55**
